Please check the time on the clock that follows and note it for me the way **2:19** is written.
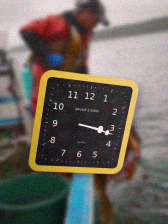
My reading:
**3:17**
